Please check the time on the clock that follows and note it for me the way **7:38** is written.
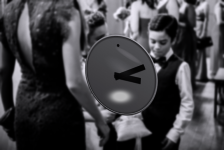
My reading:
**3:11**
